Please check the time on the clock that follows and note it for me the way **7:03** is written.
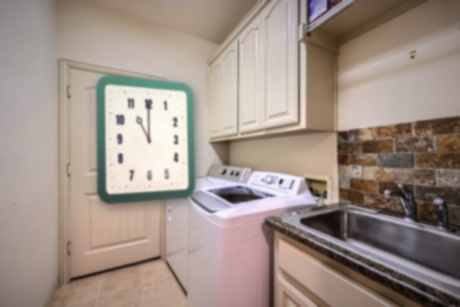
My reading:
**11:00**
